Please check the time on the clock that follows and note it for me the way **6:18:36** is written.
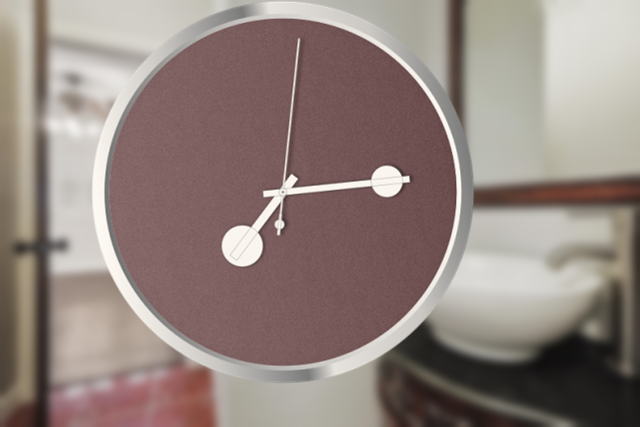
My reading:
**7:14:01**
